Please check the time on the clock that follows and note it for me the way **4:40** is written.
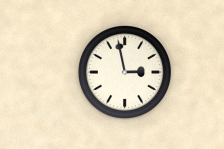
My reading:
**2:58**
